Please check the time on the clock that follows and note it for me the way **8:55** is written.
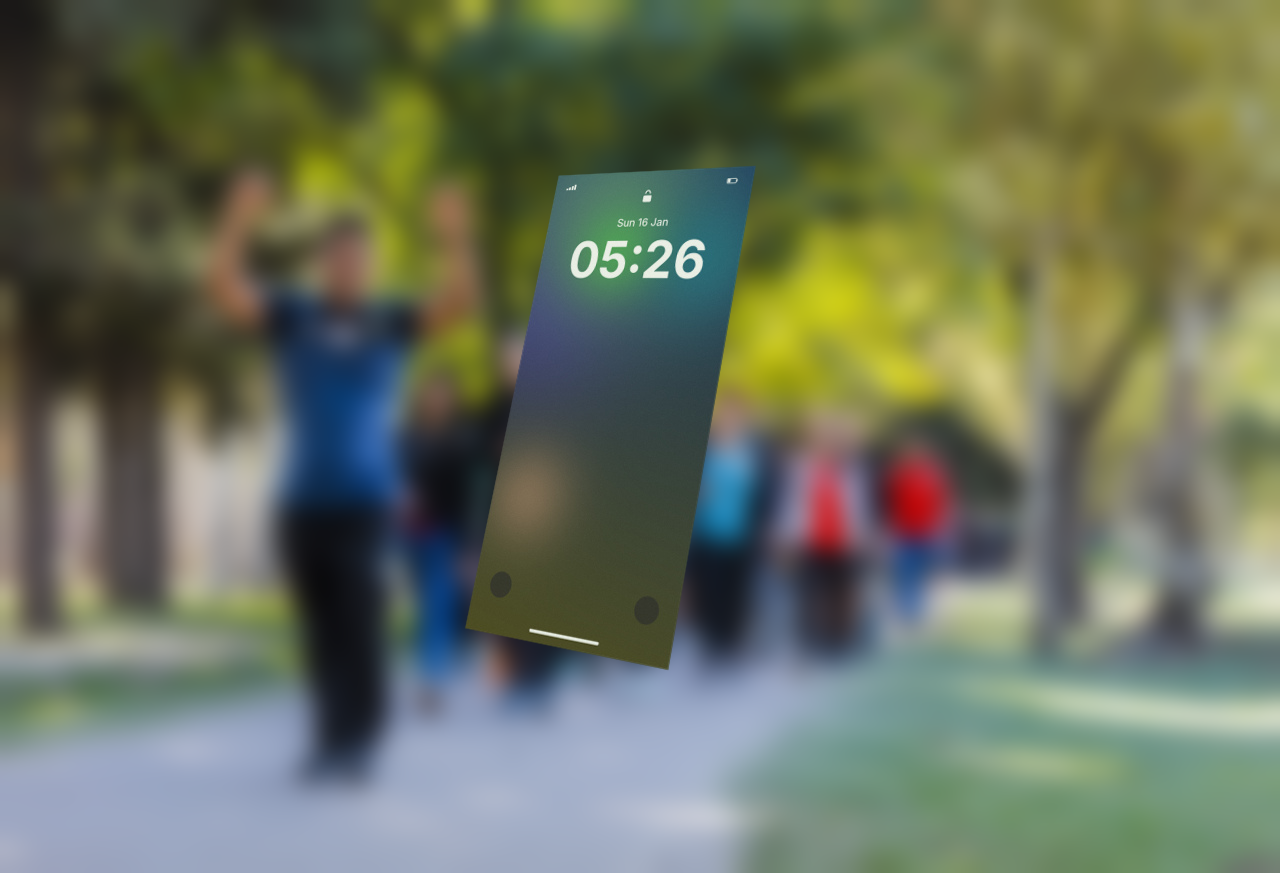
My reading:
**5:26**
